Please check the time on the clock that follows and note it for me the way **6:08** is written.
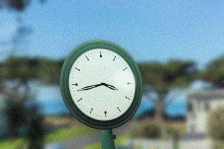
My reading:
**3:43**
